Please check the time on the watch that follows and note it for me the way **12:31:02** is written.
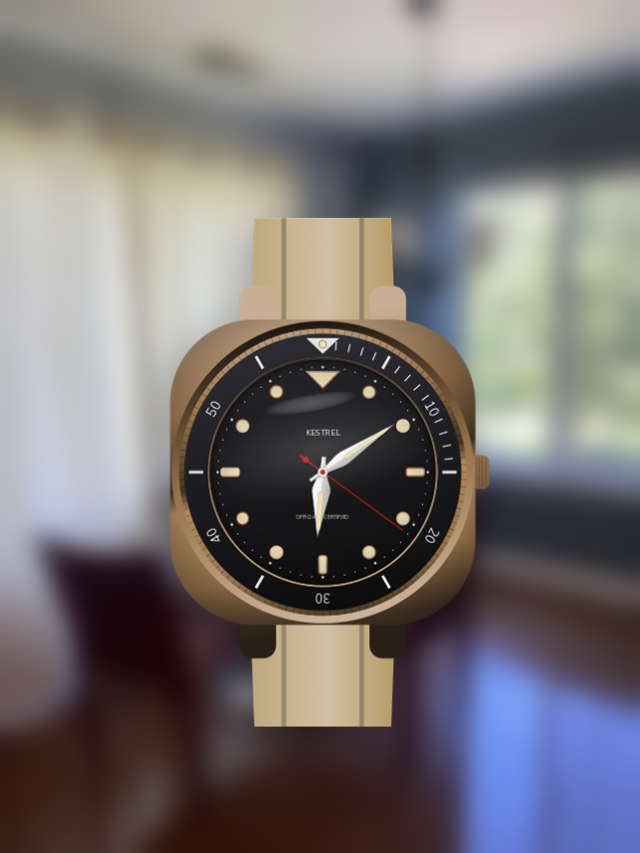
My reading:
**6:09:21**
